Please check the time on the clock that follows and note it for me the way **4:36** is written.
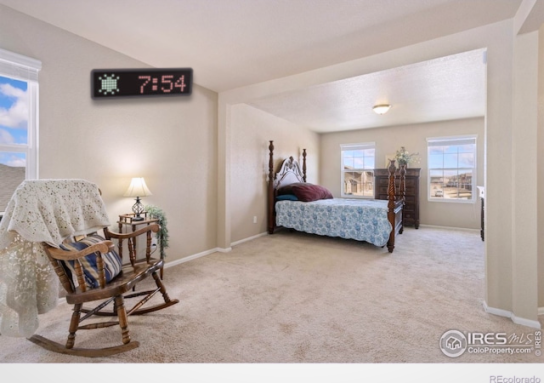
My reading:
**7:54**
